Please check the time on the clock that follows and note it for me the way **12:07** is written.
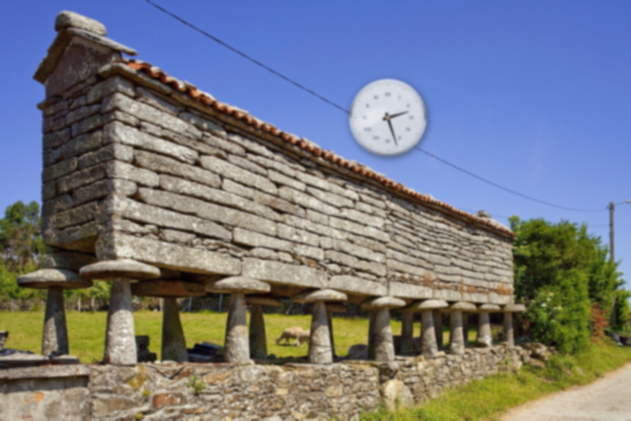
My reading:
**2:27**
